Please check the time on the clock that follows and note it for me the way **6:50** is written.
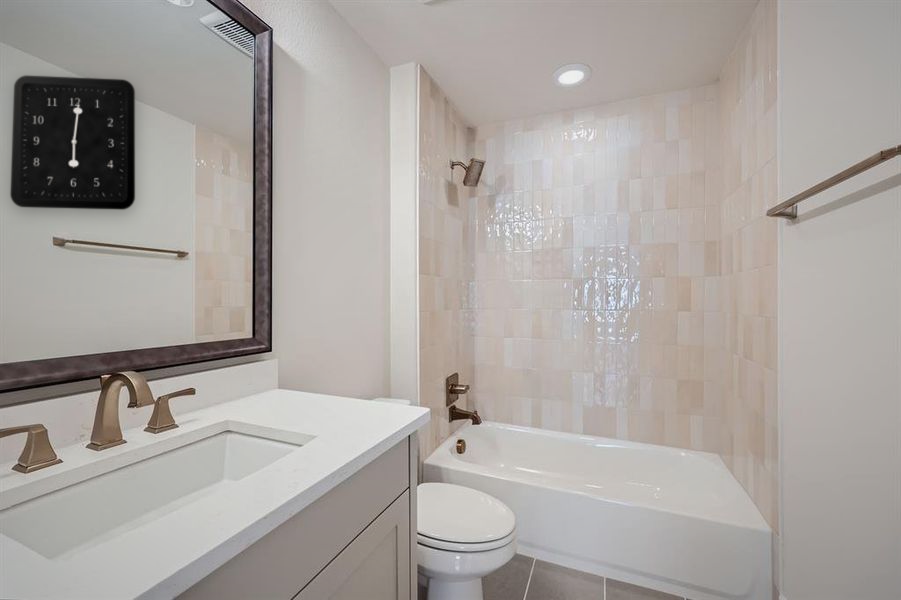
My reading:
**6:01**
